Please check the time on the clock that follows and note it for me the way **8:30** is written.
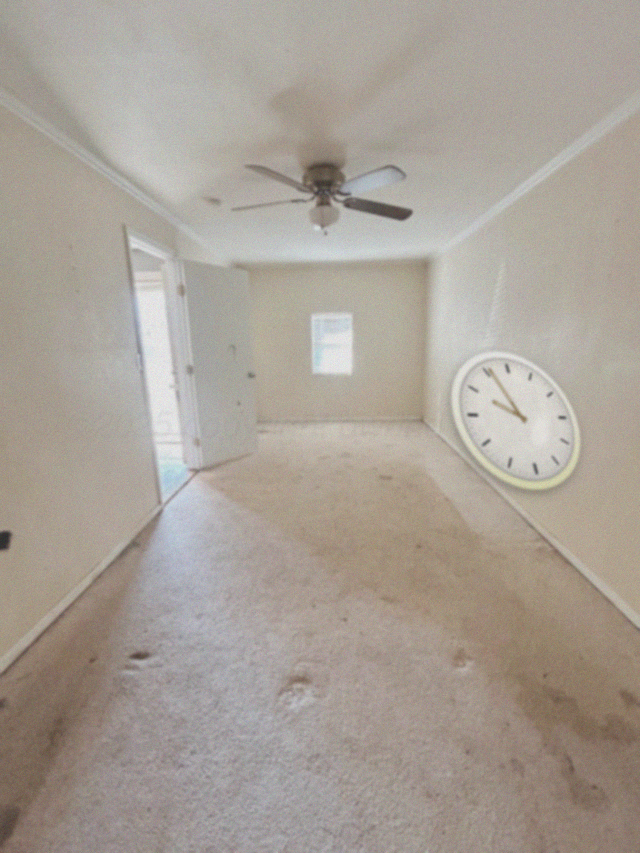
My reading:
**9:56**
